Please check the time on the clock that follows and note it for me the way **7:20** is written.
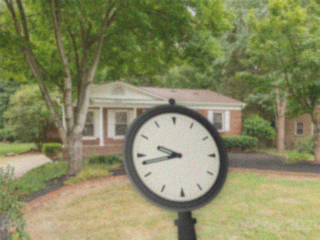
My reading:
**9:43**
